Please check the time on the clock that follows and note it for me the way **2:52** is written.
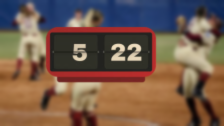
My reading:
**5:22**
